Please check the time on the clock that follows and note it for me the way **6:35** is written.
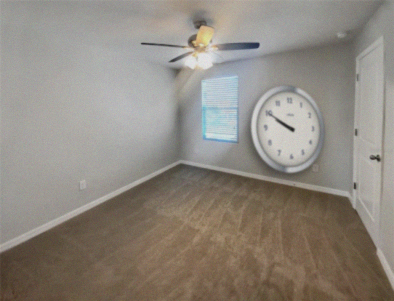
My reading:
**9:50**
